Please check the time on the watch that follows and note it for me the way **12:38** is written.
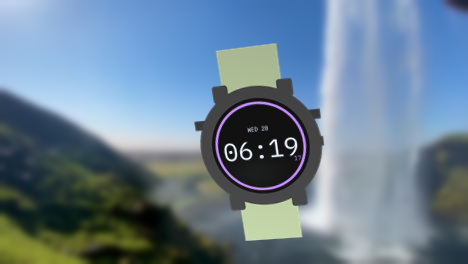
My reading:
**6:19**
